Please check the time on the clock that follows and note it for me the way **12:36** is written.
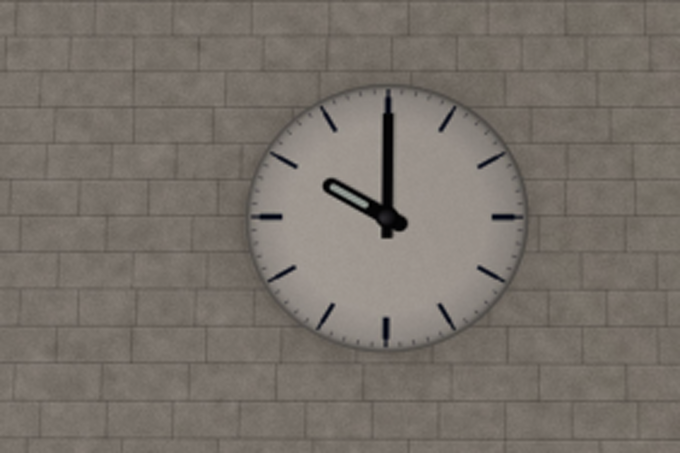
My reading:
**10:00**
